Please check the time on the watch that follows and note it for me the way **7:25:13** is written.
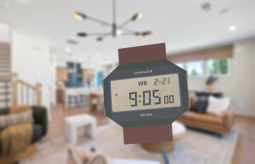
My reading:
**9:05:00**
